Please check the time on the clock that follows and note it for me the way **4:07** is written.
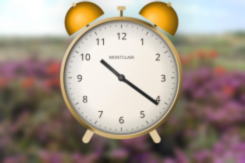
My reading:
**10:21**
